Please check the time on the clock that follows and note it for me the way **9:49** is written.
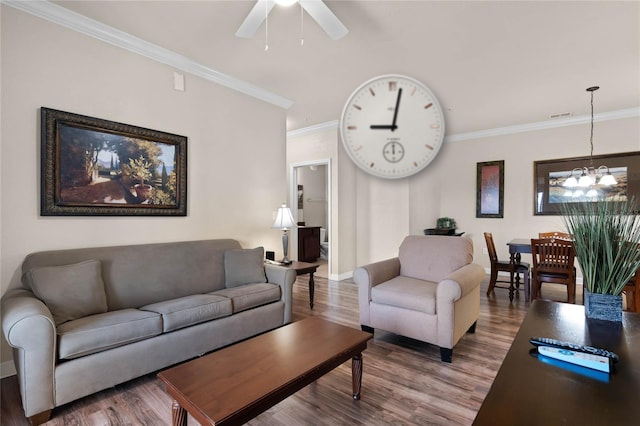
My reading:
**9:02**
